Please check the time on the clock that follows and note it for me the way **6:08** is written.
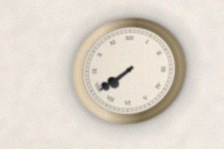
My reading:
**7:39**
